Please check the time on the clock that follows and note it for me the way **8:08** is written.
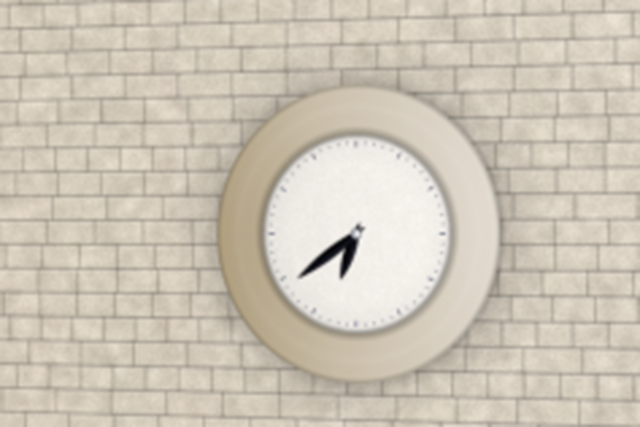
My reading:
**6:39**
